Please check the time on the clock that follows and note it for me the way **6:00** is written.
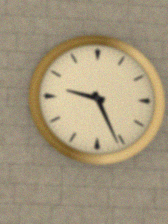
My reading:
**9:26**
